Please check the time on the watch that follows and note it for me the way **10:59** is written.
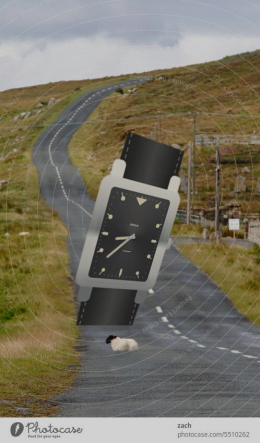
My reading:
**8:37**
